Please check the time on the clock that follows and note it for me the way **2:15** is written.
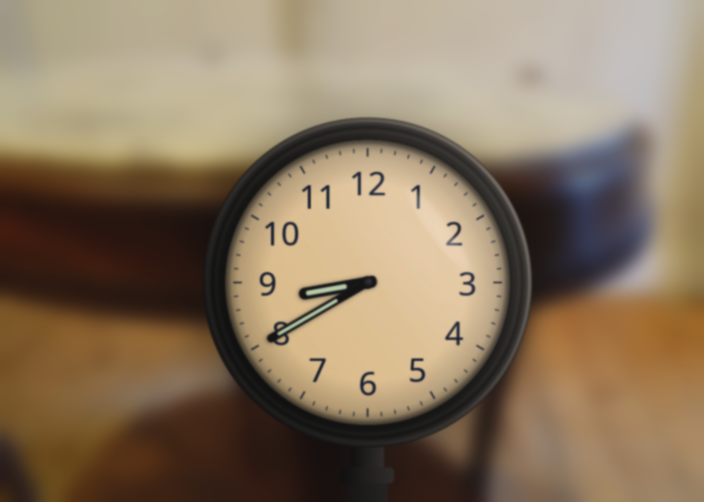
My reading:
**8:40**
